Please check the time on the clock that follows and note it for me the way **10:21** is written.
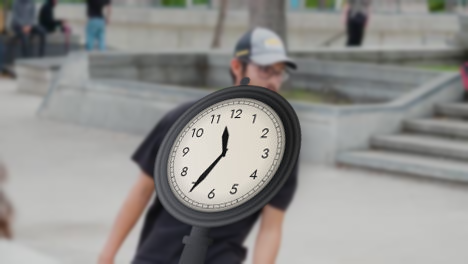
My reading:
**11:35**
